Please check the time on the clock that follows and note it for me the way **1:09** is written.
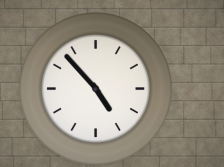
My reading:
**4:53**
